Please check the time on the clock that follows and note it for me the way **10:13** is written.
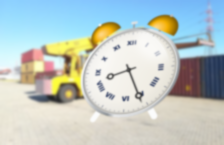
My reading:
**8:26**
